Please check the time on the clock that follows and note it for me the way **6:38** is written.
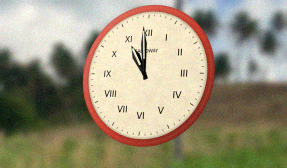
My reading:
**10:59**
